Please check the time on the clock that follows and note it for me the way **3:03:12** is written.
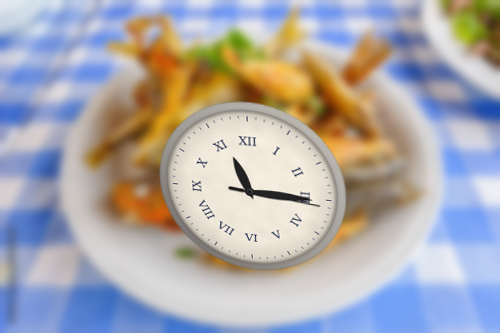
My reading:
**11:15:16**
